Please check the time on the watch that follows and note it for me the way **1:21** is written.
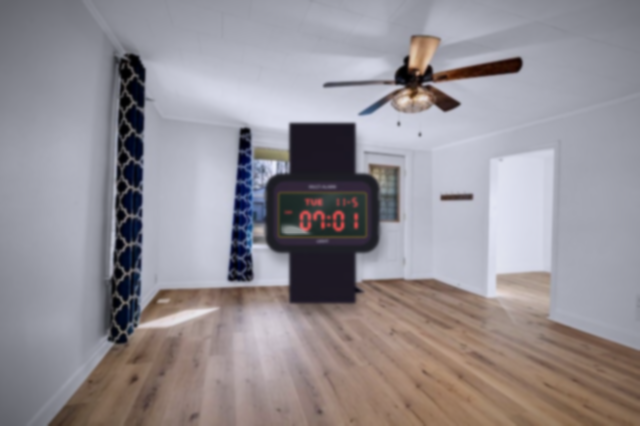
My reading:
**7:01**
